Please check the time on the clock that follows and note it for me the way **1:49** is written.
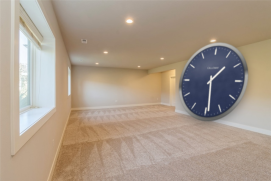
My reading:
**1:29**
